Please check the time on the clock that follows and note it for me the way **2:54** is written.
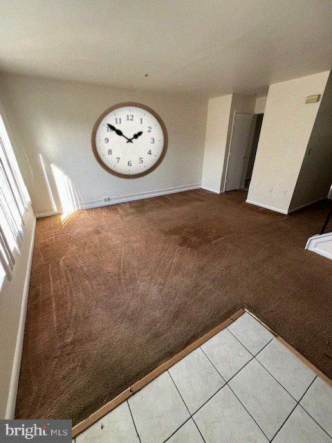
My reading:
**1:51**
